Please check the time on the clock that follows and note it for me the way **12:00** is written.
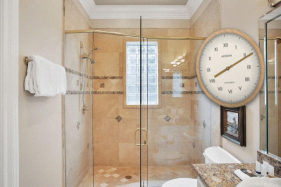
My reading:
**8:11**
